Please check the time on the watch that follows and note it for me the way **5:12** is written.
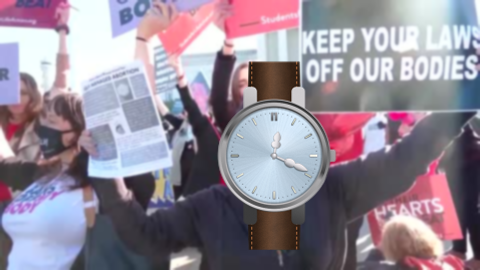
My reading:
**12:19**
